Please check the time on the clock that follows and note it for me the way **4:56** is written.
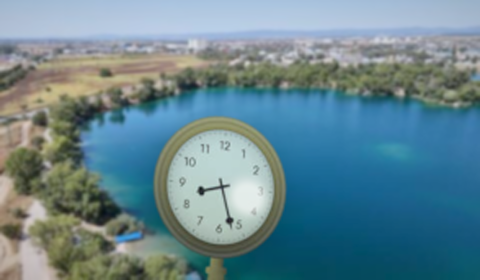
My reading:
**8:27**
